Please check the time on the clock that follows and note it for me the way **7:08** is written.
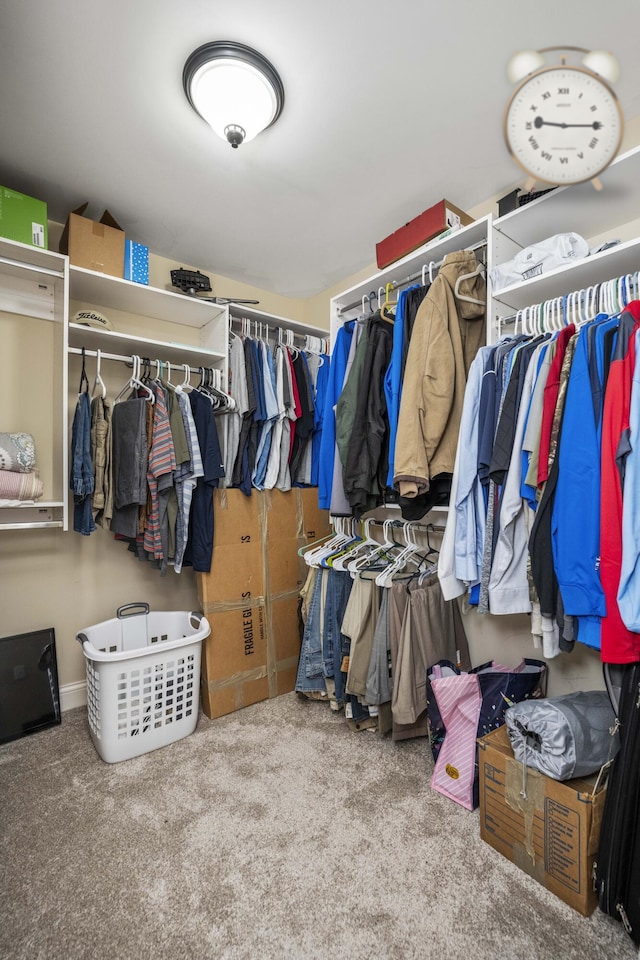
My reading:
**9:15**
